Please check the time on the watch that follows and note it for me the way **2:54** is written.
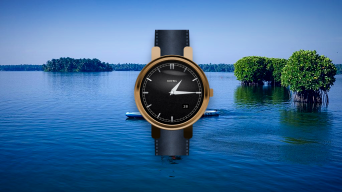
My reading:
**1:15**
